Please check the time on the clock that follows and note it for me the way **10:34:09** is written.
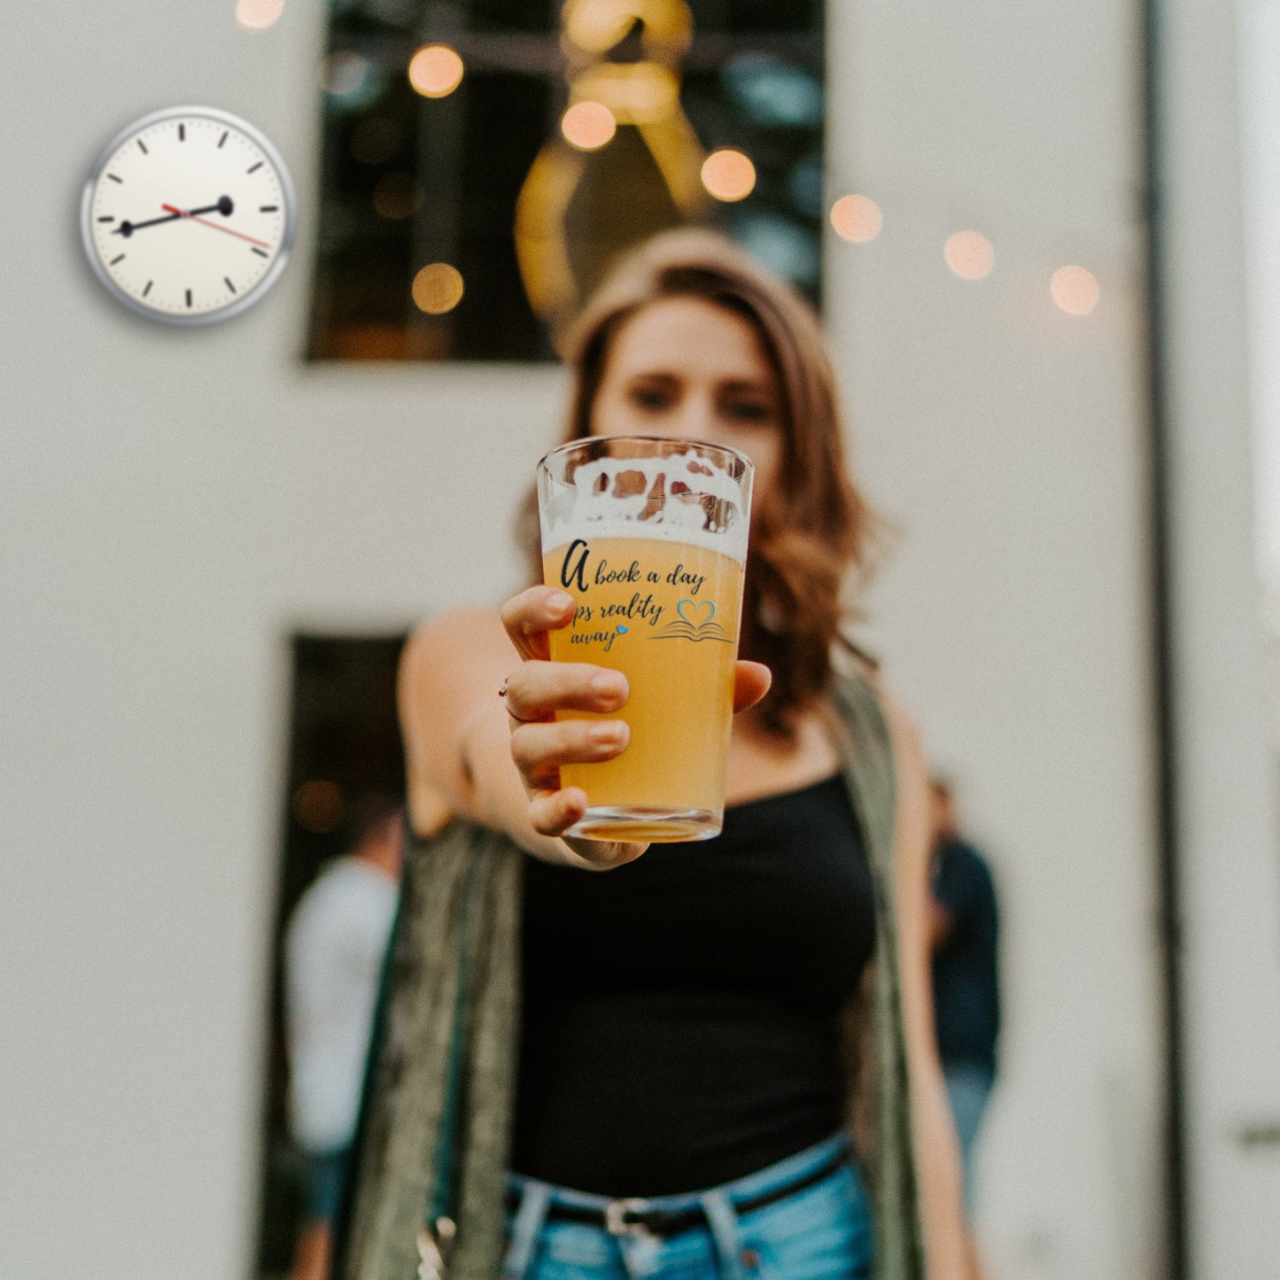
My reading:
**2:43:19**
